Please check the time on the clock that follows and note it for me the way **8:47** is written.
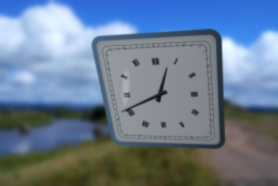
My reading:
**12:41**
